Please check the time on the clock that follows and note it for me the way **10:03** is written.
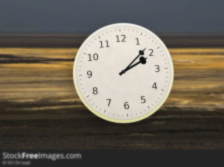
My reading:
**2:08**
